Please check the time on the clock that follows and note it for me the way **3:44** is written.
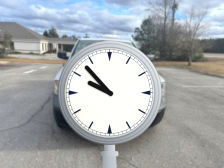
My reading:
**9:53**
